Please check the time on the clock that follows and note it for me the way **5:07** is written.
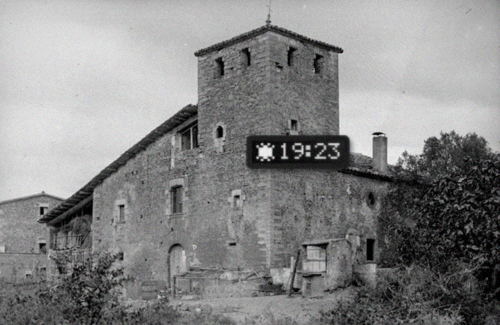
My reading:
**19:23**
